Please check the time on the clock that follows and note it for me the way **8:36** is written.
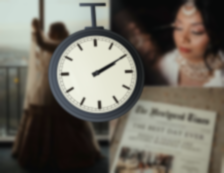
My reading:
**2:10**
